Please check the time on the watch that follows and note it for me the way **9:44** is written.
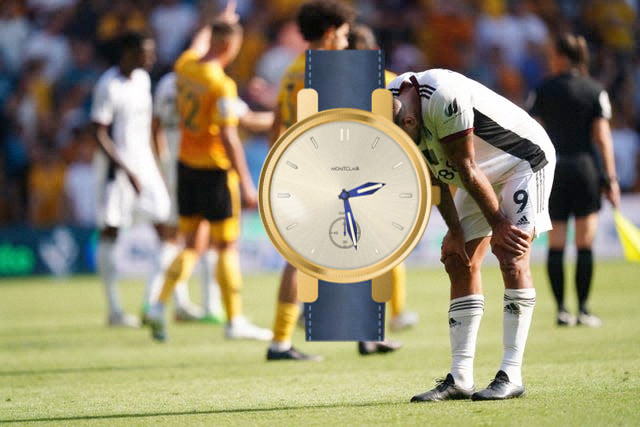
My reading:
**2:28**
